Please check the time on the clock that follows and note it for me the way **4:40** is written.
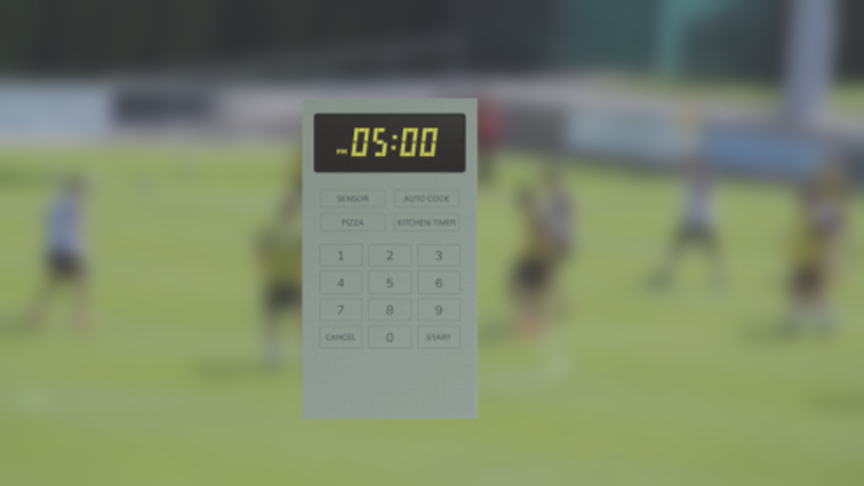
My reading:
**5:00**
